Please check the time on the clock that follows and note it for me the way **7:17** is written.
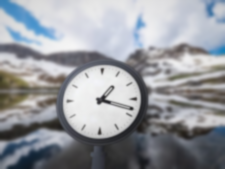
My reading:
**1:18**
